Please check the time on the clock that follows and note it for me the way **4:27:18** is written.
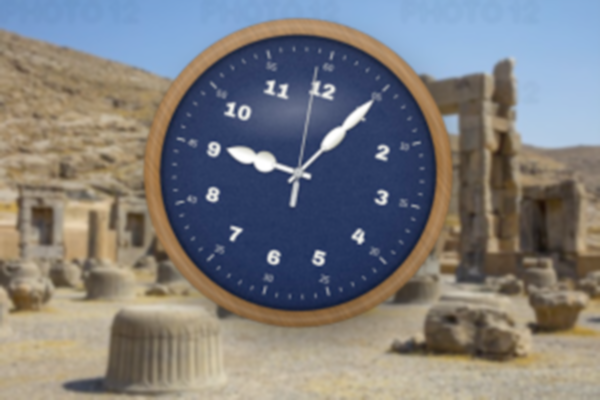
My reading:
**9:04:59**
